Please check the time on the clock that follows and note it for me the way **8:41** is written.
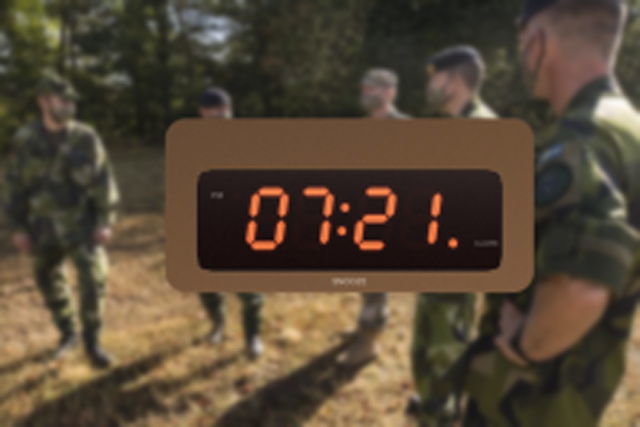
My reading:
**7:21**
